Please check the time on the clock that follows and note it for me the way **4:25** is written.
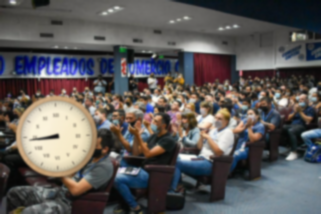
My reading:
**8:44**
